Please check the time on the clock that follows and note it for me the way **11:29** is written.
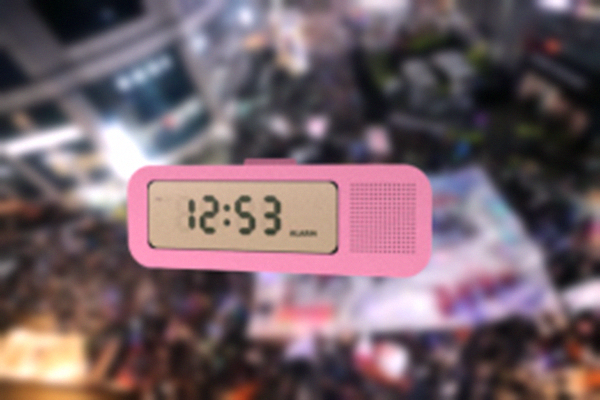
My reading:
**12:53**
